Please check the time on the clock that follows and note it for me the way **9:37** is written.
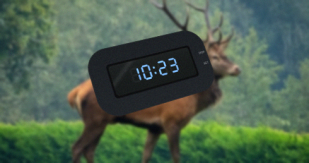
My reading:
**10:23**
